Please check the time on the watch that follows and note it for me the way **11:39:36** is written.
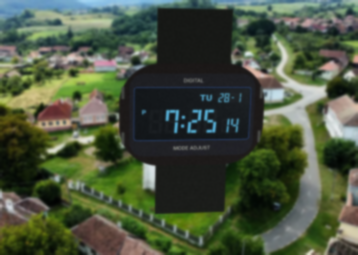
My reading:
**7:25:14**
